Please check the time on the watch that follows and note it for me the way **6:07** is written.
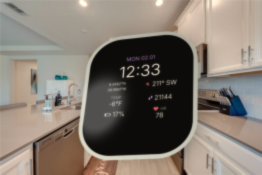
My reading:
**12:33**
